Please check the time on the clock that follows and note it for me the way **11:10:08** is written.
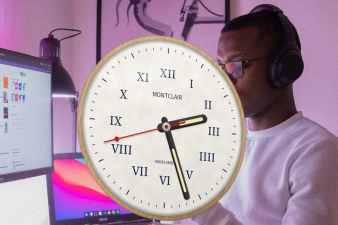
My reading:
**2:26:42**
